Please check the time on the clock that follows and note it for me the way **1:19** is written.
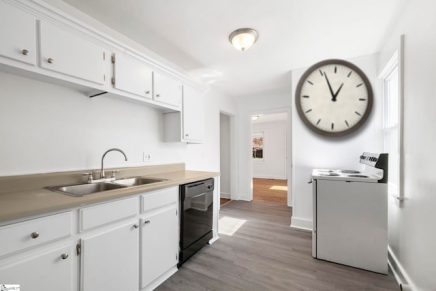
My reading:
**12:56**
